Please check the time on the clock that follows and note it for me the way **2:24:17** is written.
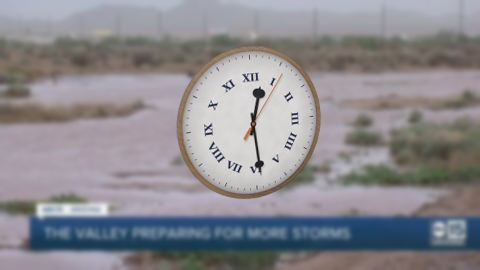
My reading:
**12:29:06**
